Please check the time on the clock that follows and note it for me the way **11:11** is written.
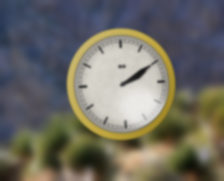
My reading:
**2:10**
